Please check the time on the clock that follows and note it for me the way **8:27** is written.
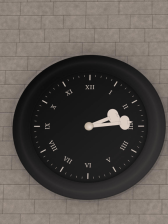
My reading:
**2:14**
